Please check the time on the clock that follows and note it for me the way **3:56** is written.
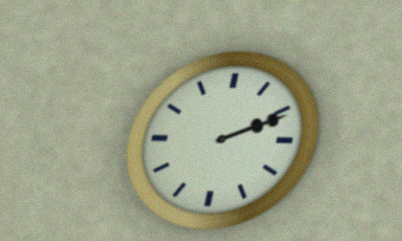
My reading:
**2:11**
